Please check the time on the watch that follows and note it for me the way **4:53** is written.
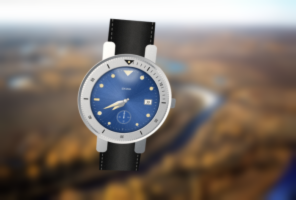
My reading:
**7:41**
